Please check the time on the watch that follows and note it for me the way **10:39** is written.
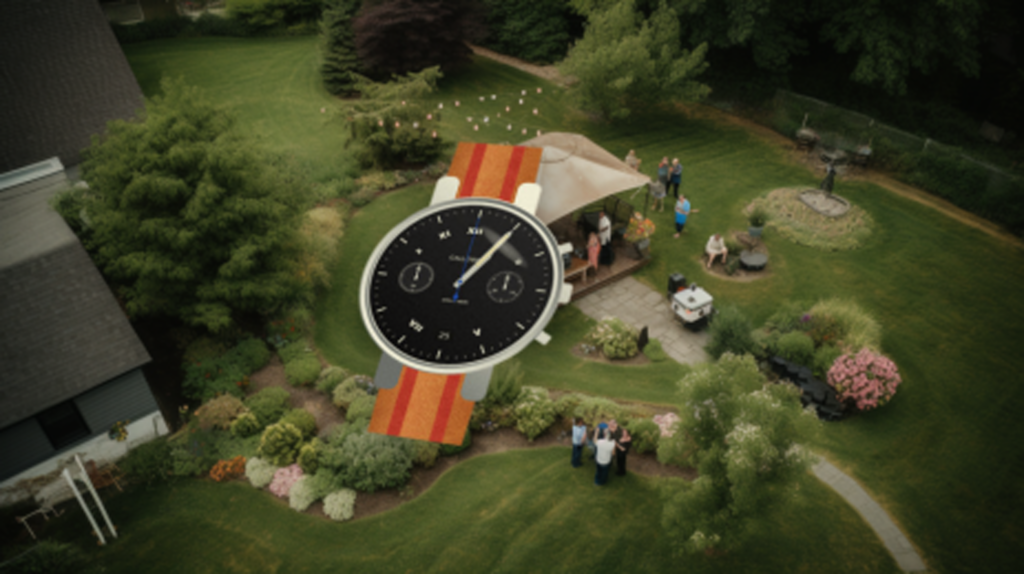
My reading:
**1:05**
